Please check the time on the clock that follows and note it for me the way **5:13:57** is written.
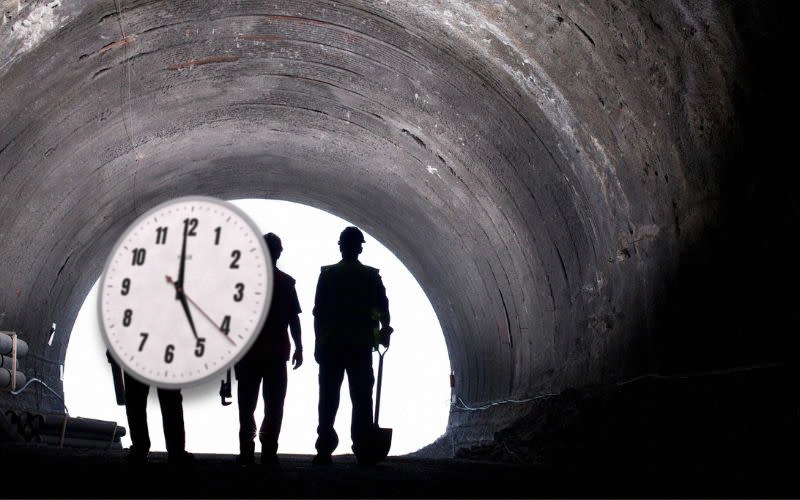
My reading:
**4:59:21**
